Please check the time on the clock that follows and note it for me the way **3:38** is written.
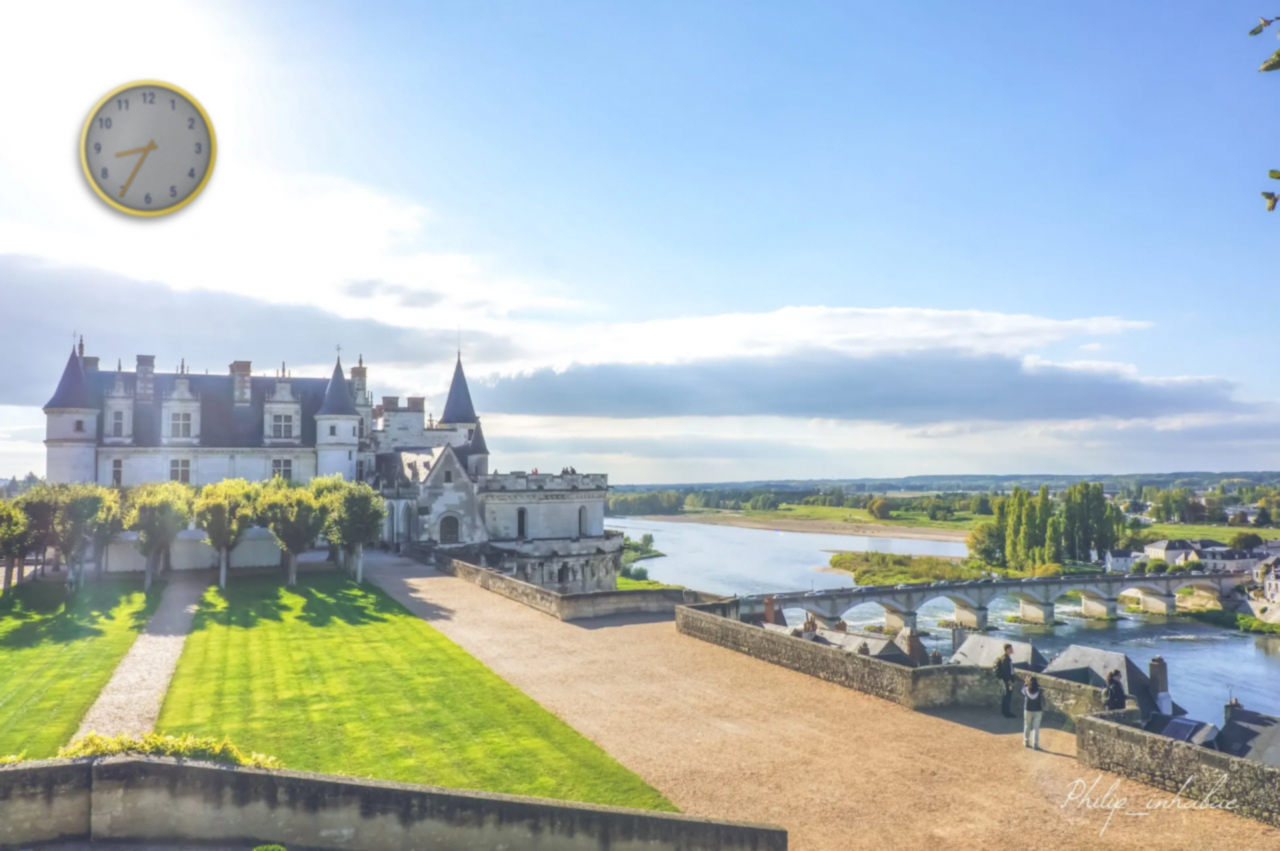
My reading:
**8:35**
